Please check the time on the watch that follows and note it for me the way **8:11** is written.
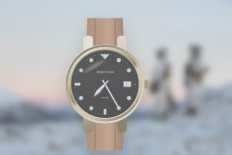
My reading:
**7:25**
